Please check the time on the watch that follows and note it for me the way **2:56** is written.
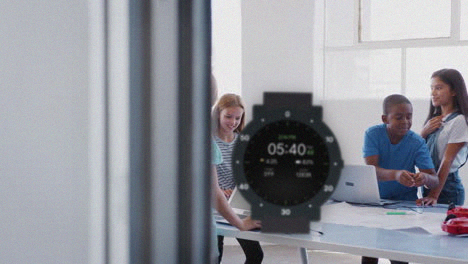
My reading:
**5:40**
